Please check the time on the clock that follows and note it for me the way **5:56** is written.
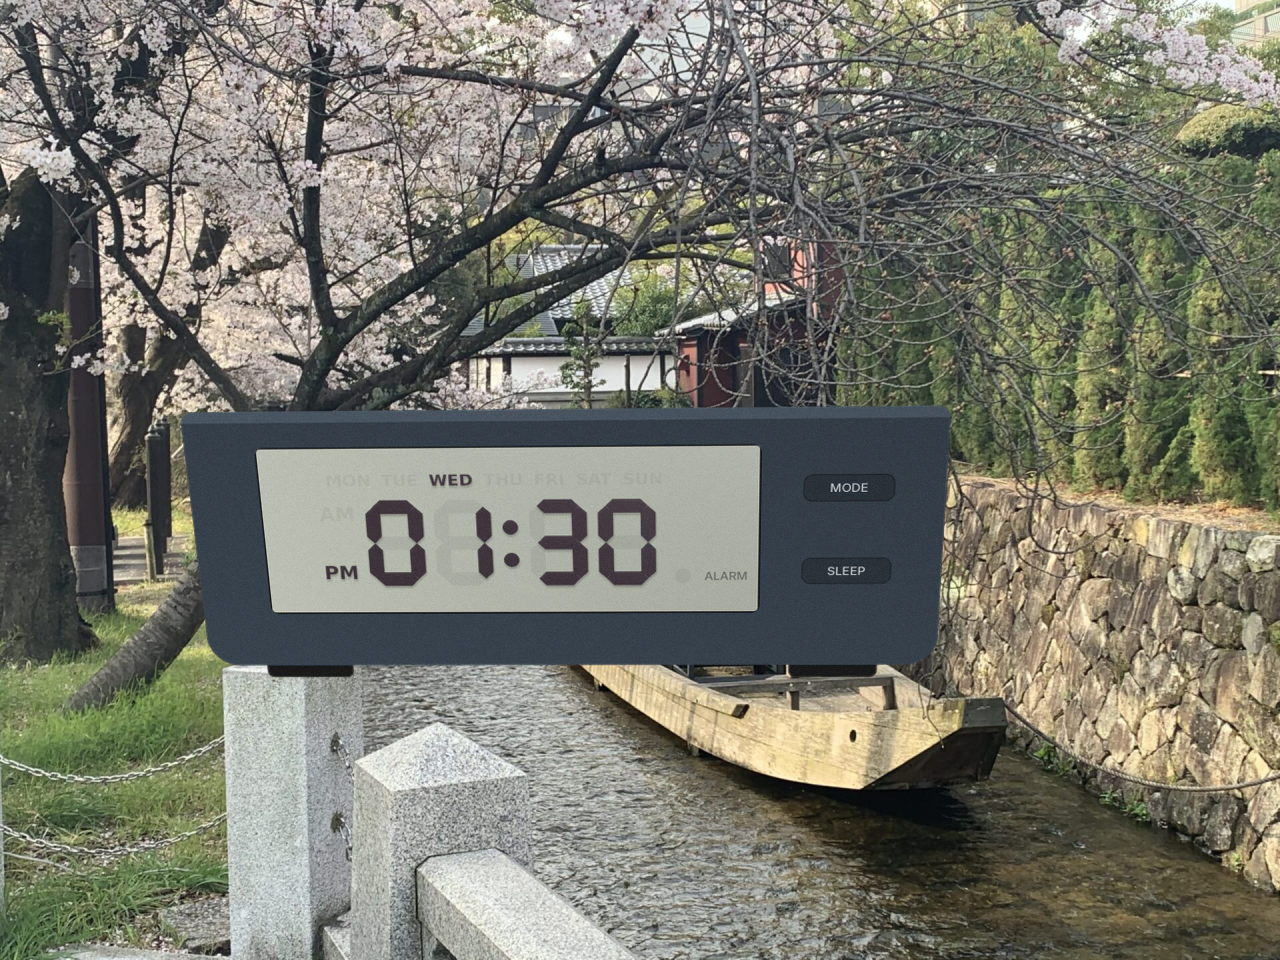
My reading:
**1:30**
